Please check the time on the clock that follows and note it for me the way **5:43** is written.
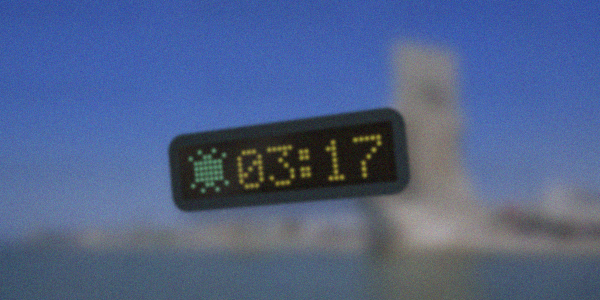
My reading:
**3:17**
